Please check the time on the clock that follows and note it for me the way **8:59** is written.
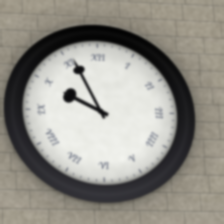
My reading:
**9:56**
